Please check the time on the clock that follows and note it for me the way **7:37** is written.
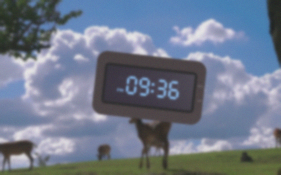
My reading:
**9:36**
